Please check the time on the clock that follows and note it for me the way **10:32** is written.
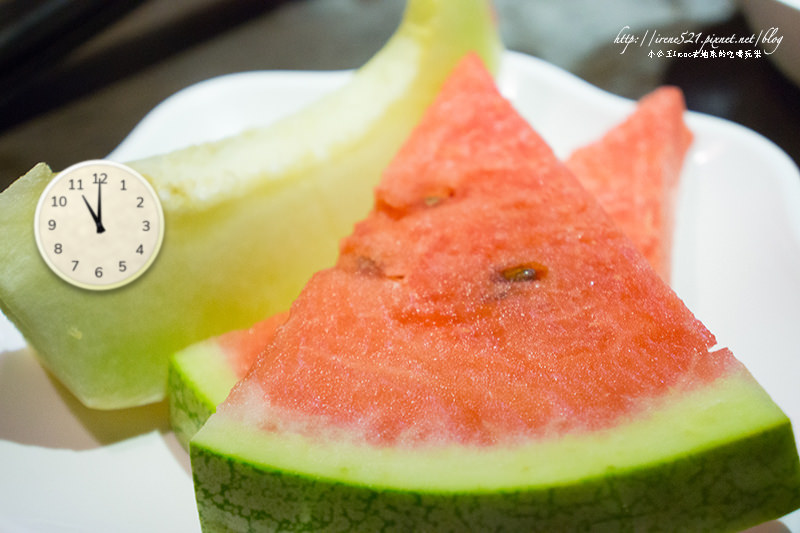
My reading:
**11:00**
